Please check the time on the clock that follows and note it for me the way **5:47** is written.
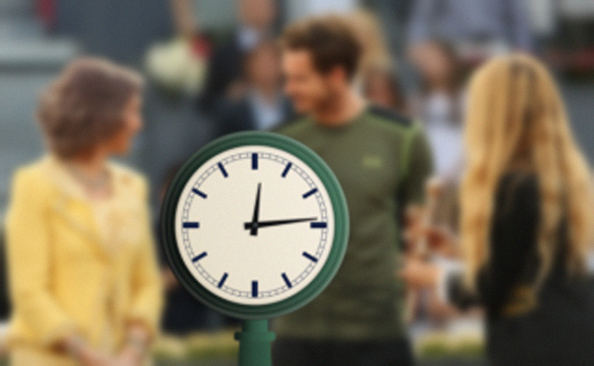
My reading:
**12:14**
